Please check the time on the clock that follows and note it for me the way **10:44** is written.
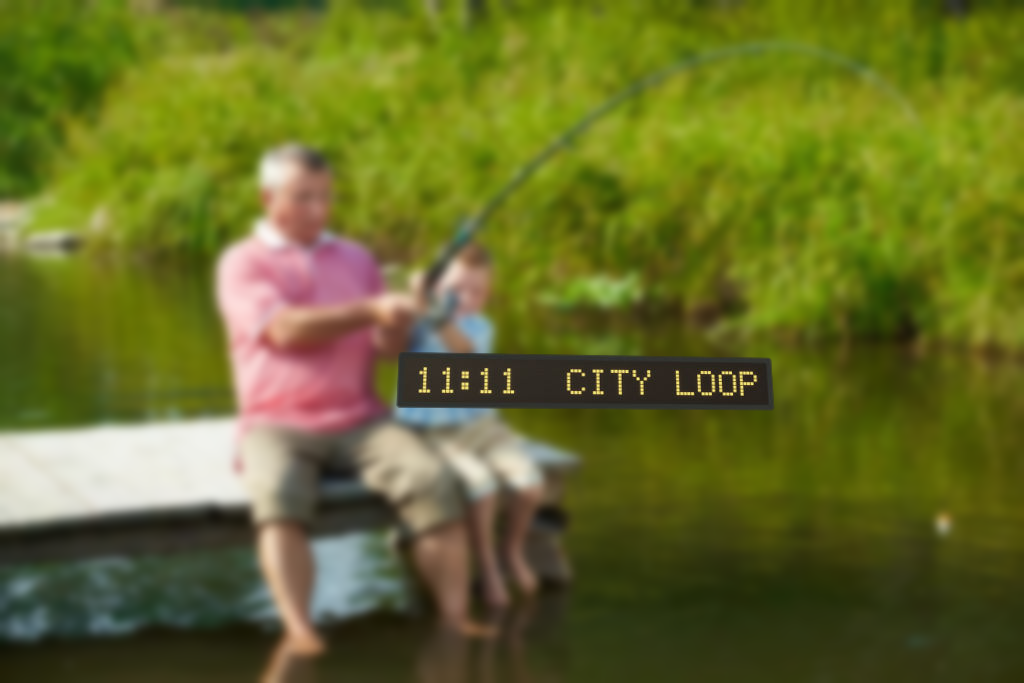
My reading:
**11:11**
